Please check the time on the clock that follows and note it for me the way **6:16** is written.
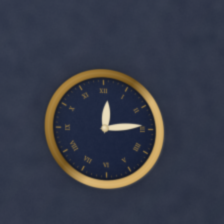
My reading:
**12:14**
